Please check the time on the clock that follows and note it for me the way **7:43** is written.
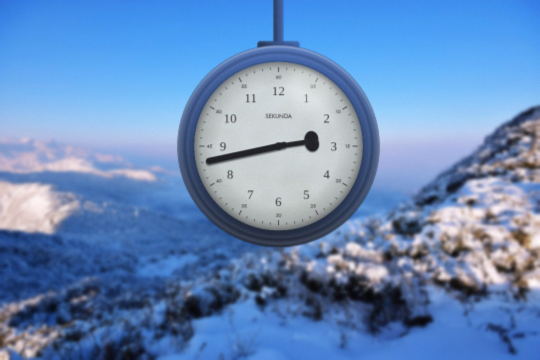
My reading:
**2:43**
